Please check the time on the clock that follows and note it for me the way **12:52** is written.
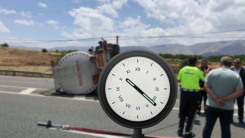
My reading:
**10:22**
